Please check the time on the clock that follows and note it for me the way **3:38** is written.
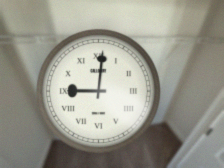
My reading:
**9:01**
